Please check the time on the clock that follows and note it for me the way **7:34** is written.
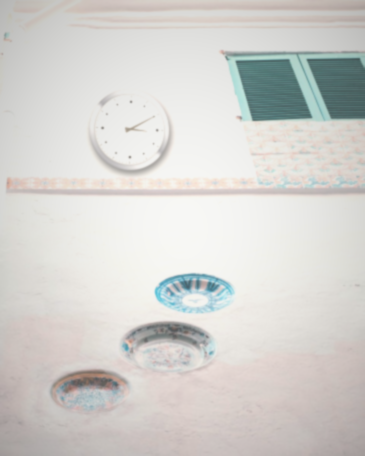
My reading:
**3:10**
